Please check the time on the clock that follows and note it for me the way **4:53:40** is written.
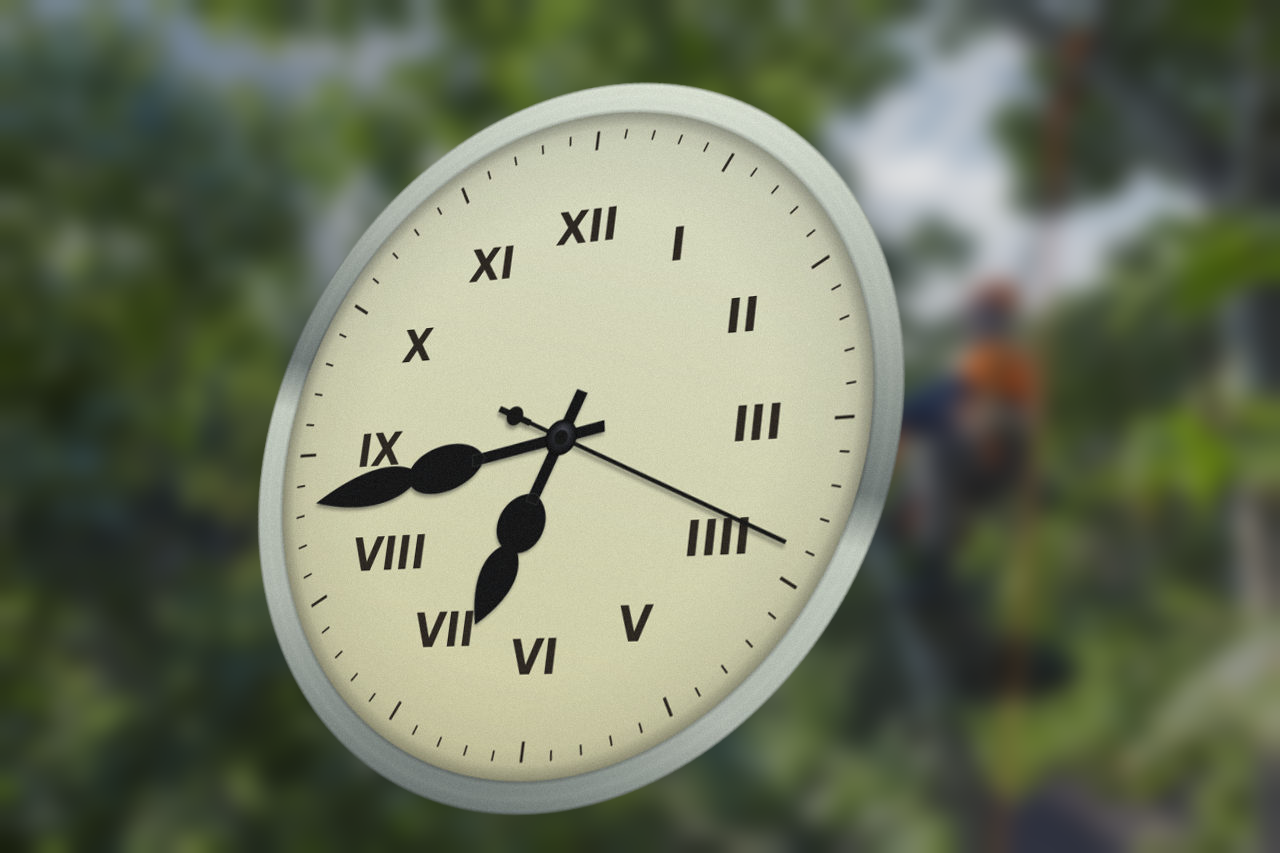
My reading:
**6:43:19**
